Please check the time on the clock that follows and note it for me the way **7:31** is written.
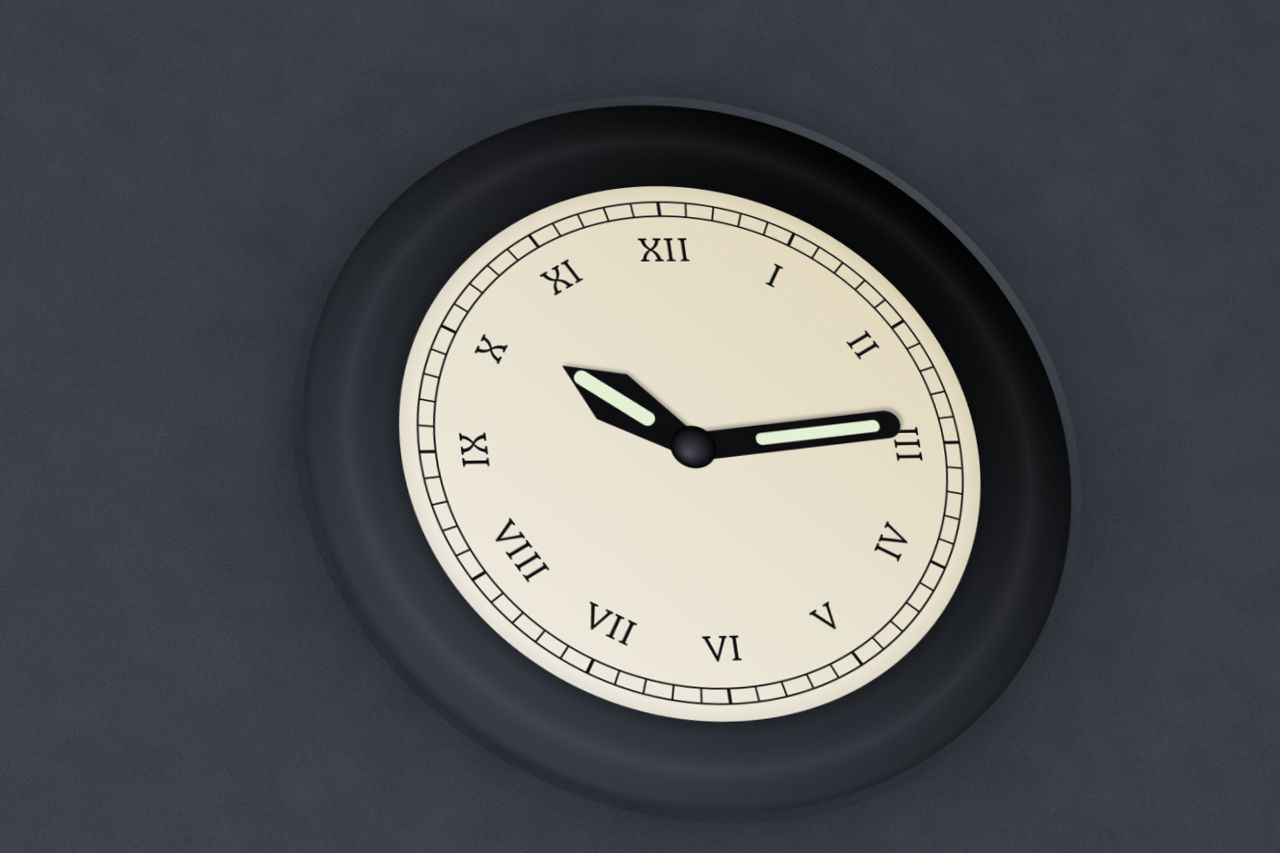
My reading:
**10:14**
